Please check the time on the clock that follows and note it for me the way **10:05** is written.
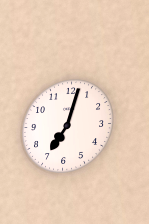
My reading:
**7:02**
